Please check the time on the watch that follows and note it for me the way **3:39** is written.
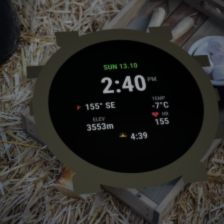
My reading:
**2:40**
